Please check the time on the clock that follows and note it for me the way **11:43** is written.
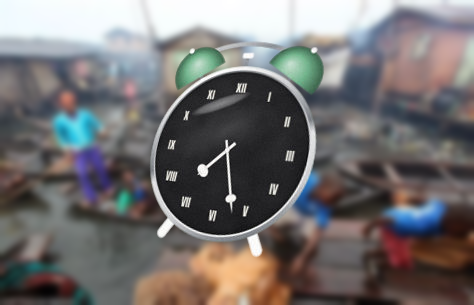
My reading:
**7:27**
